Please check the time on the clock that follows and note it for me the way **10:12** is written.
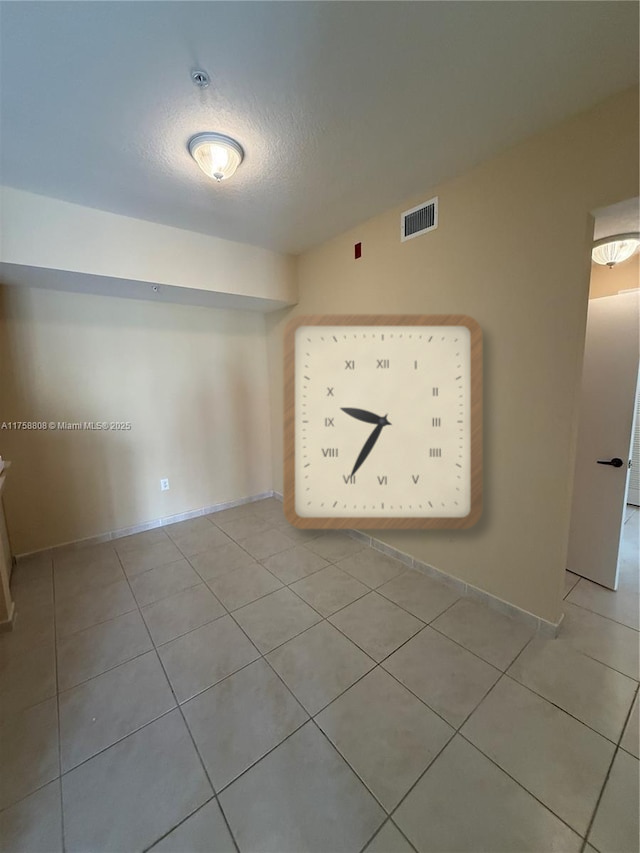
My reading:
**9:35**
